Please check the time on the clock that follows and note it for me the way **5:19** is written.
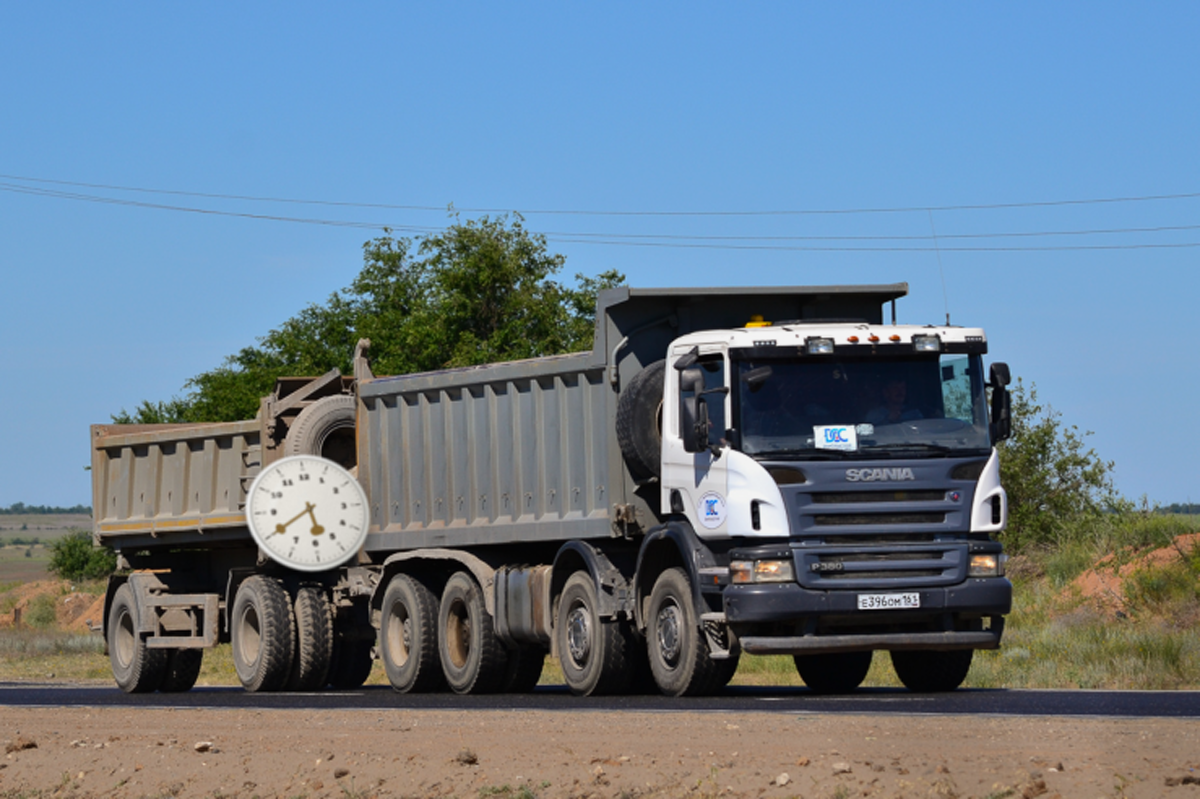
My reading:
**5:40**
